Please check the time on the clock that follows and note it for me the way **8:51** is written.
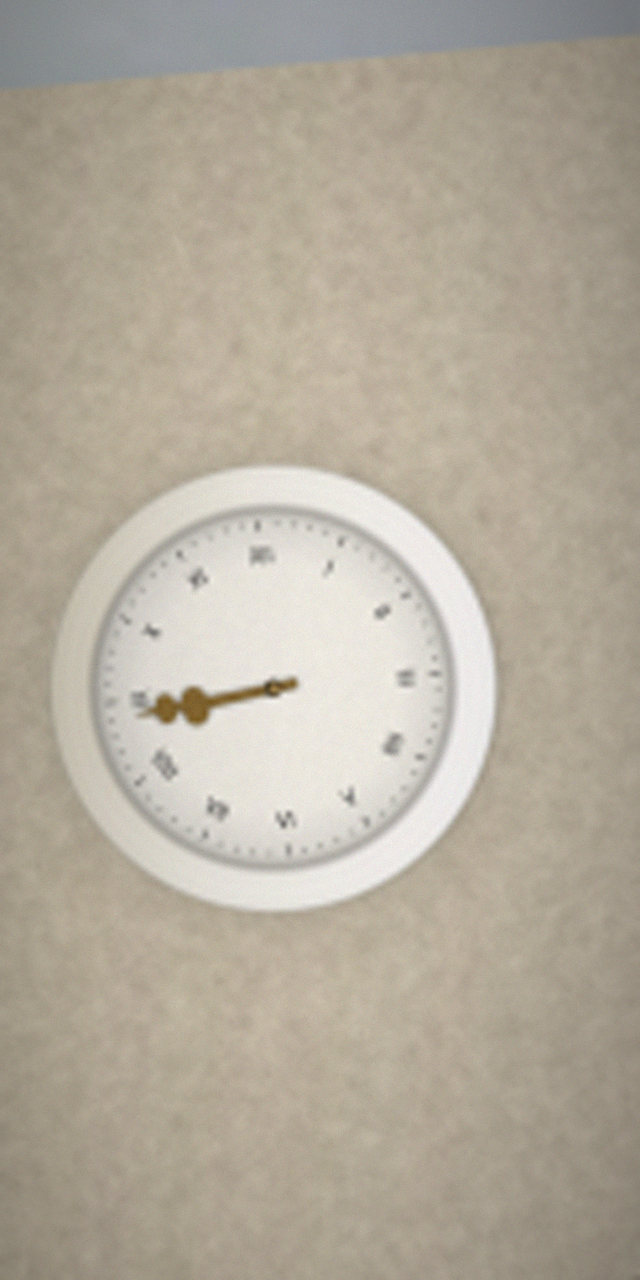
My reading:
**8:44**
